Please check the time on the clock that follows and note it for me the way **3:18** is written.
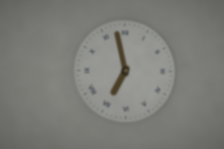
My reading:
**6:58**
